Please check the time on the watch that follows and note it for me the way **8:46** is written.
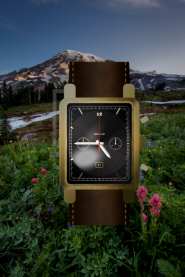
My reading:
**4:45**
